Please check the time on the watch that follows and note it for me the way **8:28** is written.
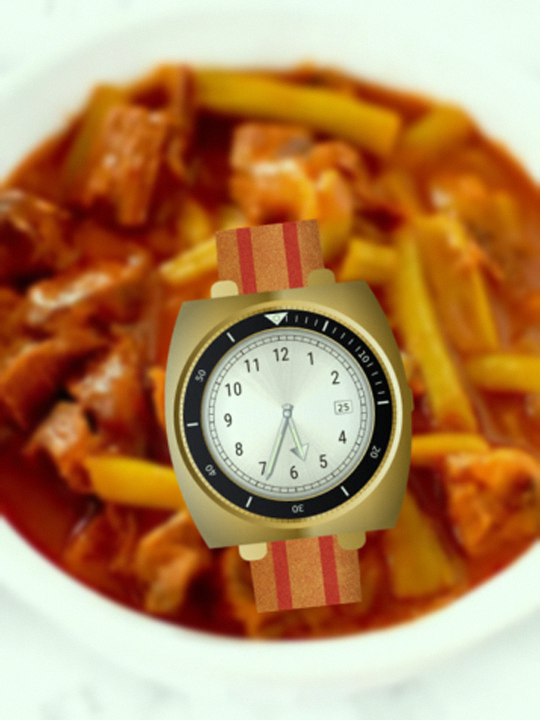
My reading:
**5:34**
